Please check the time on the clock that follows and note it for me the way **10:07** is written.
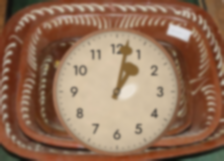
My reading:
**1:02**
